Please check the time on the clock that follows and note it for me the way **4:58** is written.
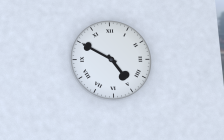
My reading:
**4:50**
